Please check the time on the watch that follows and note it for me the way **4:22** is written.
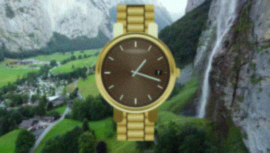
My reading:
**1:18**
